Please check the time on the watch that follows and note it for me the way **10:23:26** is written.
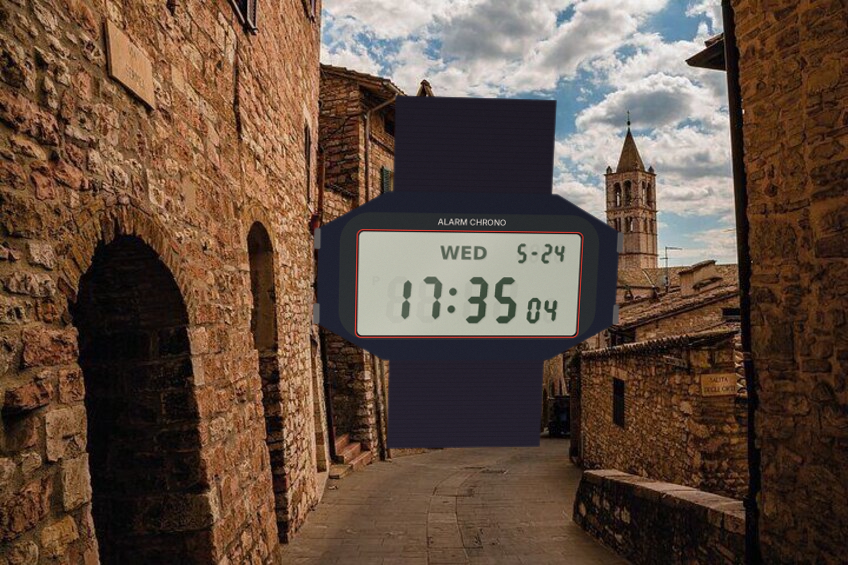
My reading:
**17:35:04**
